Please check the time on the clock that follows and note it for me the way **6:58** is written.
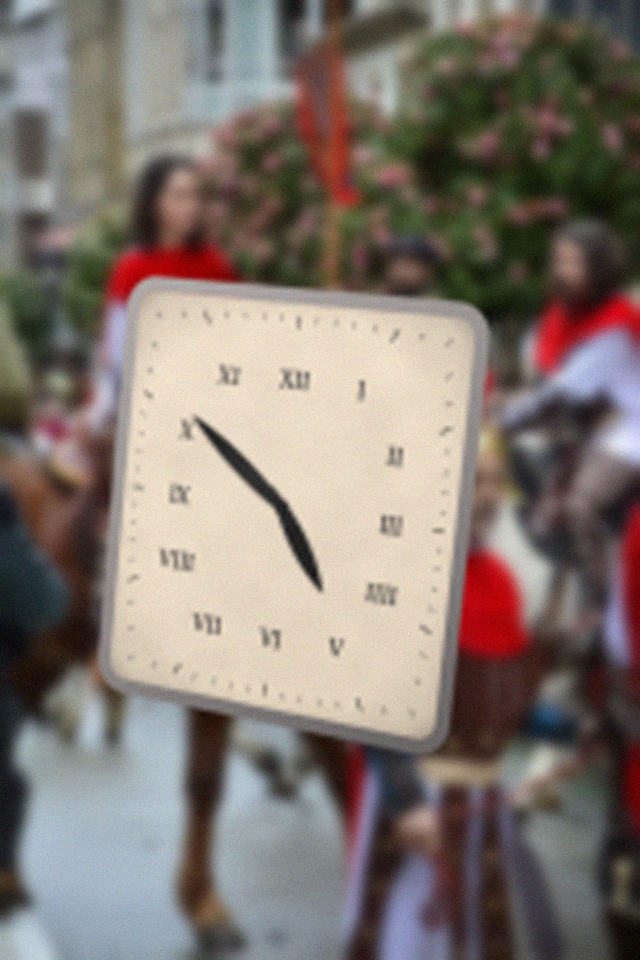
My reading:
**4:51**
